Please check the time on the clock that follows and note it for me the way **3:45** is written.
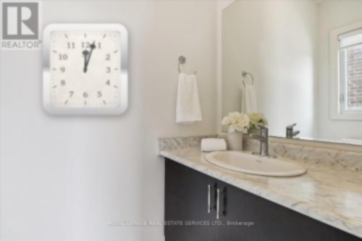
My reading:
**12:03**
